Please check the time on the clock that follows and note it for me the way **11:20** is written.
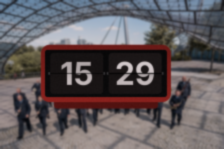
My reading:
**15:29**
